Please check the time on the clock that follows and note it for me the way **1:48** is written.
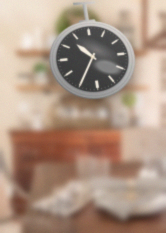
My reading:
**10:35**
